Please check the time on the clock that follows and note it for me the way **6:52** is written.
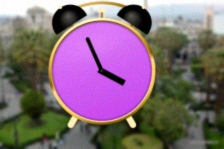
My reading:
**3:56**
